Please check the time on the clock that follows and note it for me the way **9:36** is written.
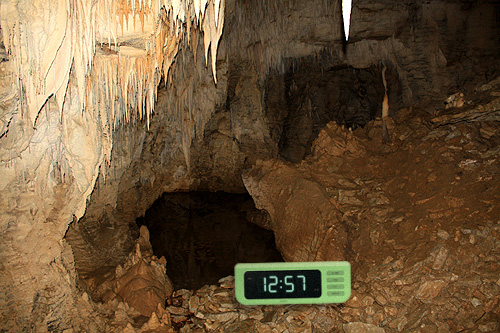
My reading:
**12:57**
